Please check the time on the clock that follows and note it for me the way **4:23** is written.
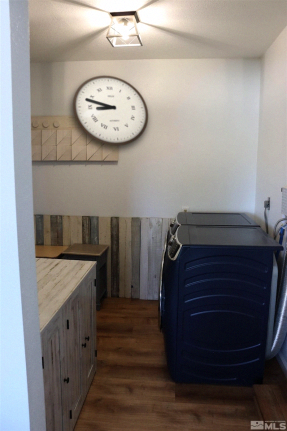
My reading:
**8:48**
